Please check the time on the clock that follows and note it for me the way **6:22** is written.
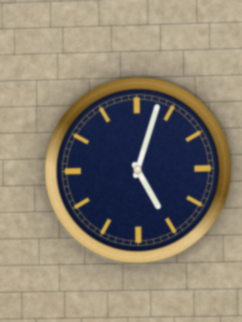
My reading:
**5:03**
